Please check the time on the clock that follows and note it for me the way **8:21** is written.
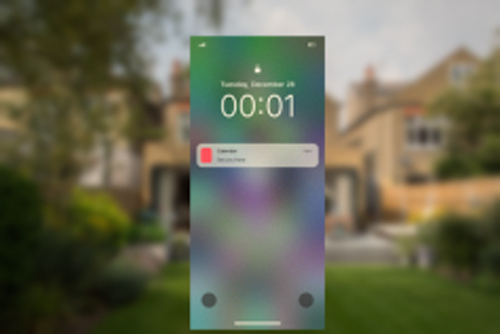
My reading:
**0:01**
